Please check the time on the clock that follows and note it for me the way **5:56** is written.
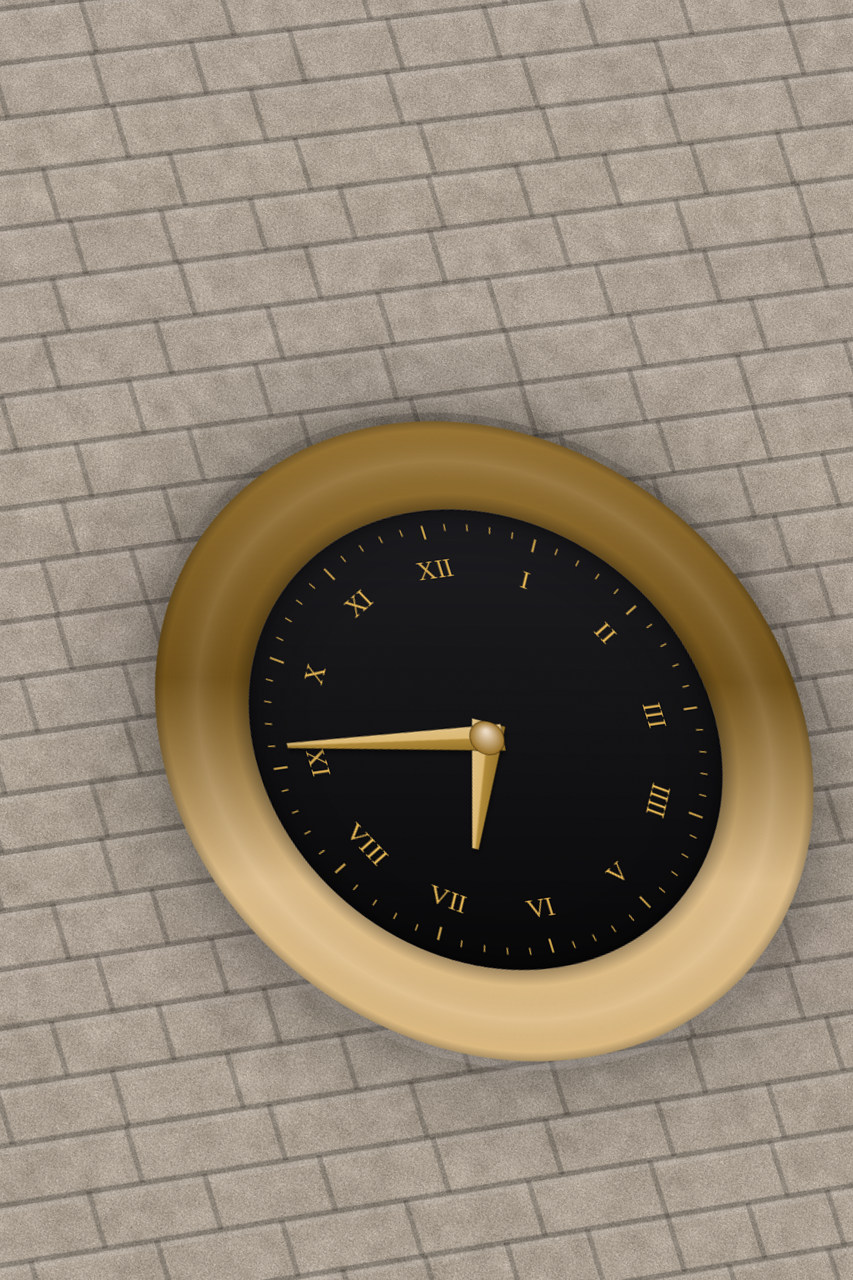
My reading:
**6:46**
